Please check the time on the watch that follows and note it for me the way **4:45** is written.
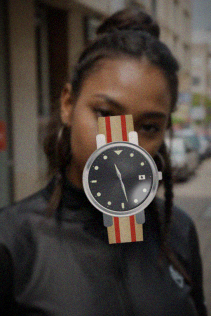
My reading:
**11:28**
